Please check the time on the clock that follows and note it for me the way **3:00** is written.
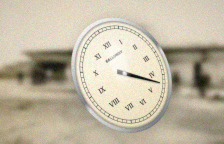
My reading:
**4:22**
